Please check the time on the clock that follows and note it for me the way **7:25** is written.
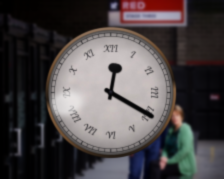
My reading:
**12:20**
